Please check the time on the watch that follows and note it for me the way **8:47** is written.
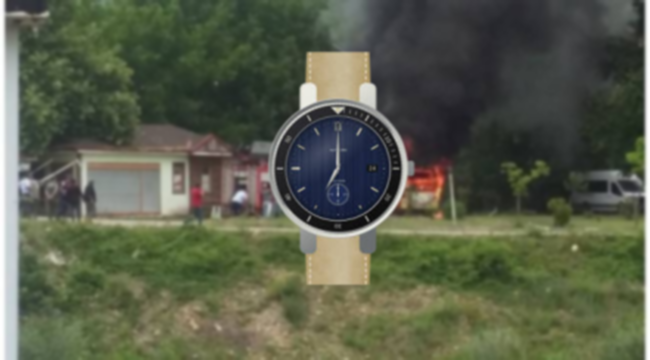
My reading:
**7:00**
